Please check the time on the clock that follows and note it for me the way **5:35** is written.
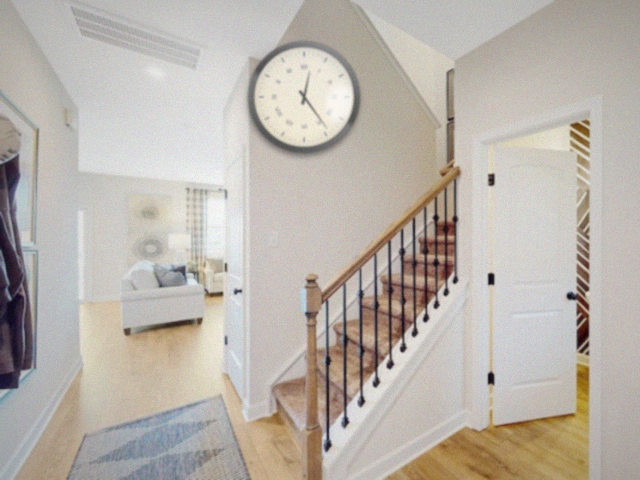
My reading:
**12:24**
